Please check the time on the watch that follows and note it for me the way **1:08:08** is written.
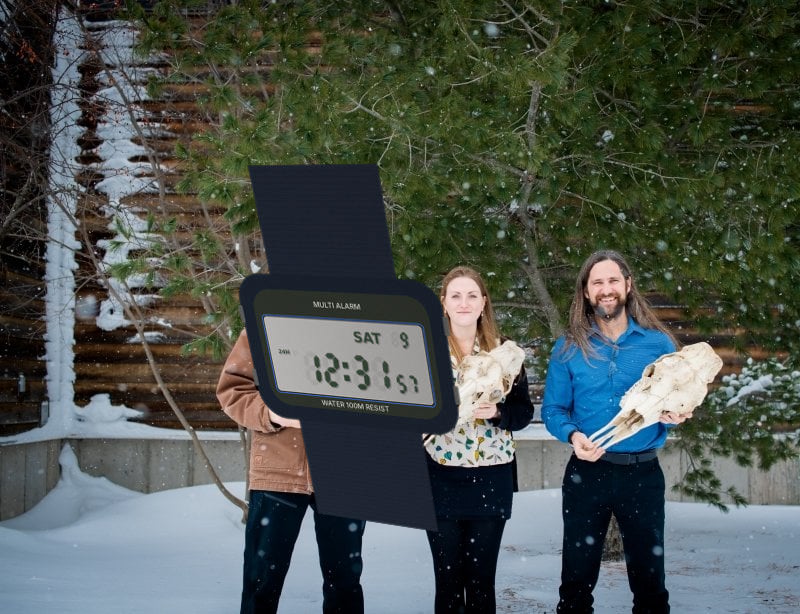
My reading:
**12:31:57**
